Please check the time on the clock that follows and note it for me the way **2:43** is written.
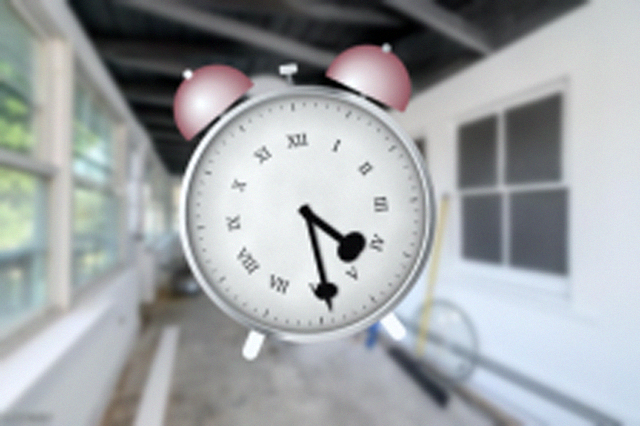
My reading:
**4:29**
